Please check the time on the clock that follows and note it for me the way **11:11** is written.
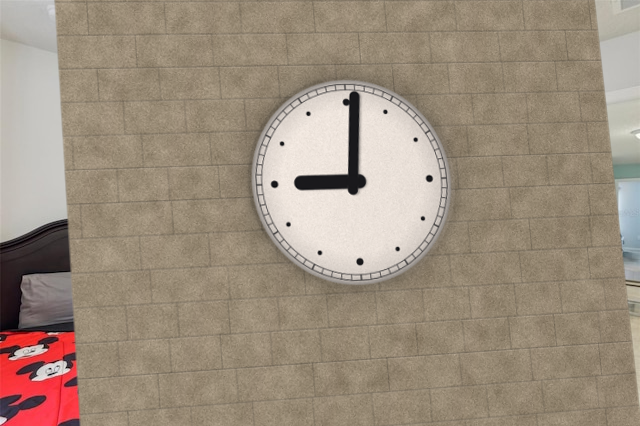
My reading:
**9:01**
